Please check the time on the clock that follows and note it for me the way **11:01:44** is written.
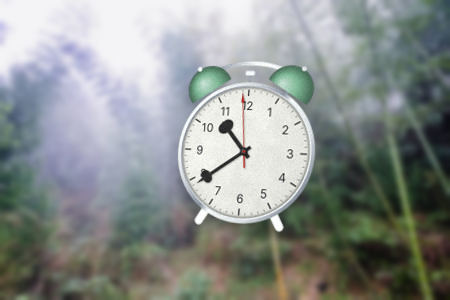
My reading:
**10:38:59**
